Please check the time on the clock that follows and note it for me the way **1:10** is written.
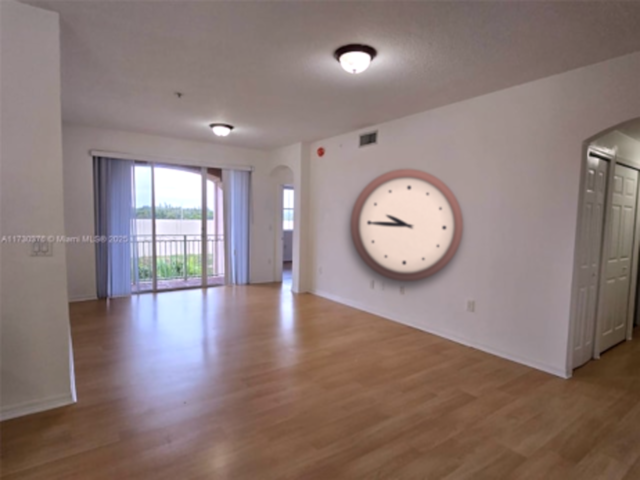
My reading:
**9:45**
